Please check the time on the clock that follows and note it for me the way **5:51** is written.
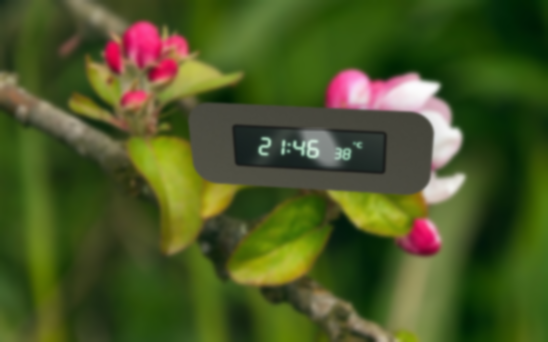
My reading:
**21:46**
